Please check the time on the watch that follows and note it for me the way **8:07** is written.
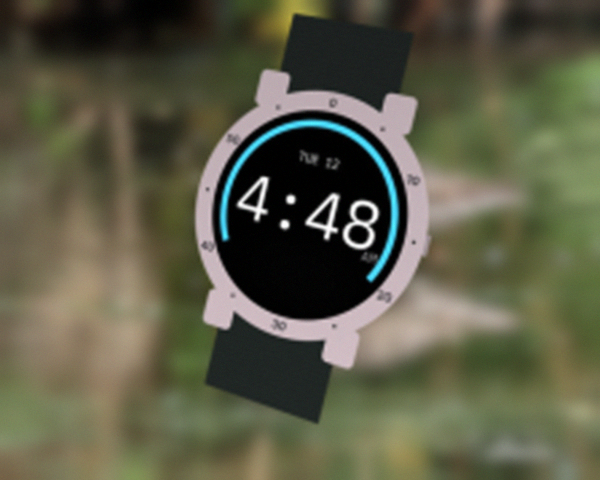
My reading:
**4:48**
